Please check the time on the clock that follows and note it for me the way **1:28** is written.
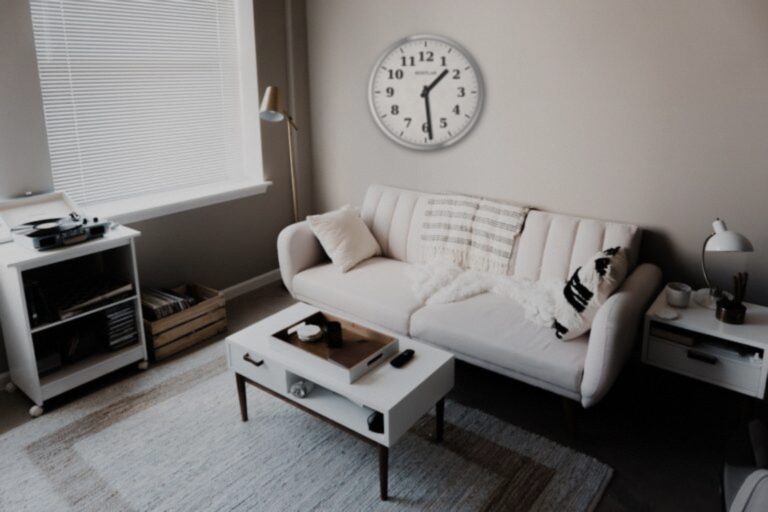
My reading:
**1:29**
